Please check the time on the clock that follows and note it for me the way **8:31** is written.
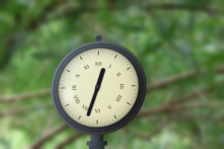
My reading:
**12:33**
